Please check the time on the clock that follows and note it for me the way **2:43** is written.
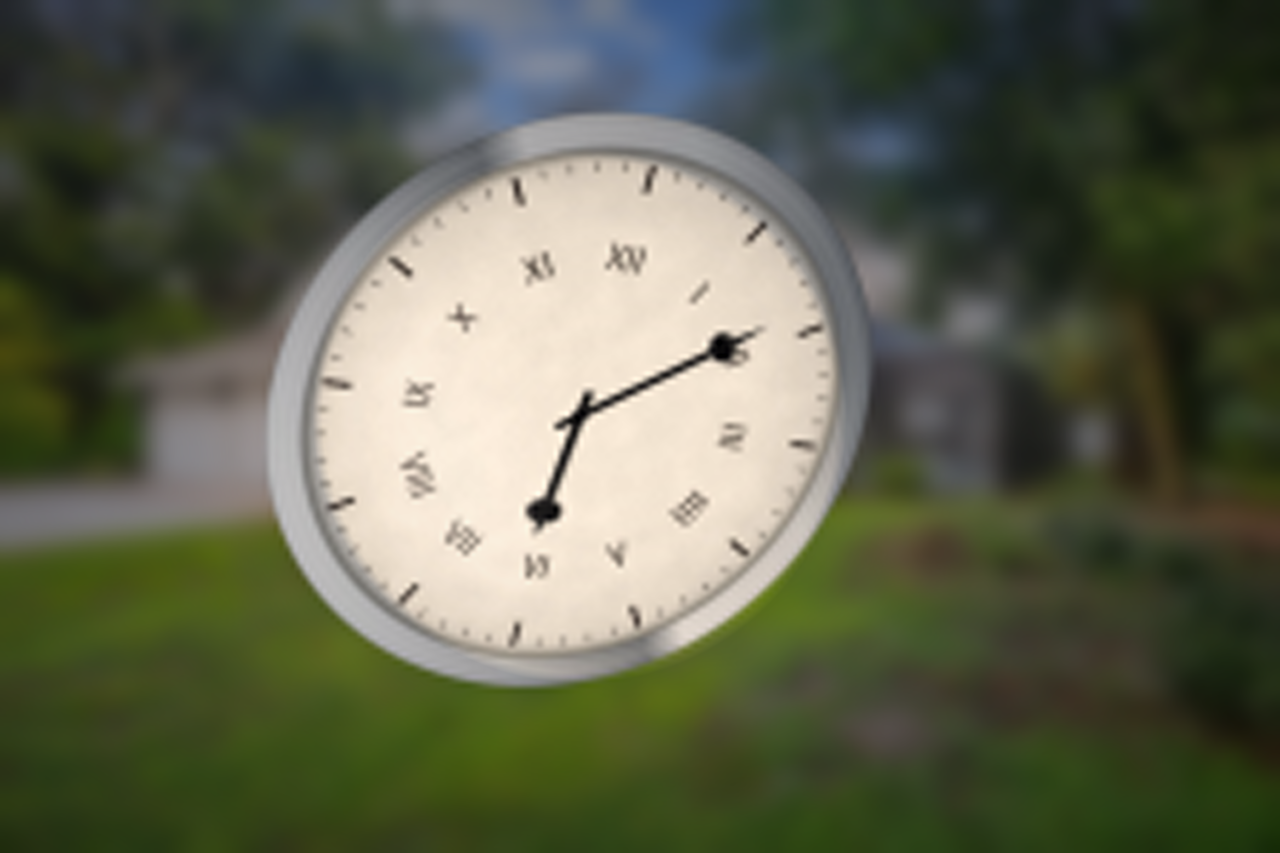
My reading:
**6:09**
